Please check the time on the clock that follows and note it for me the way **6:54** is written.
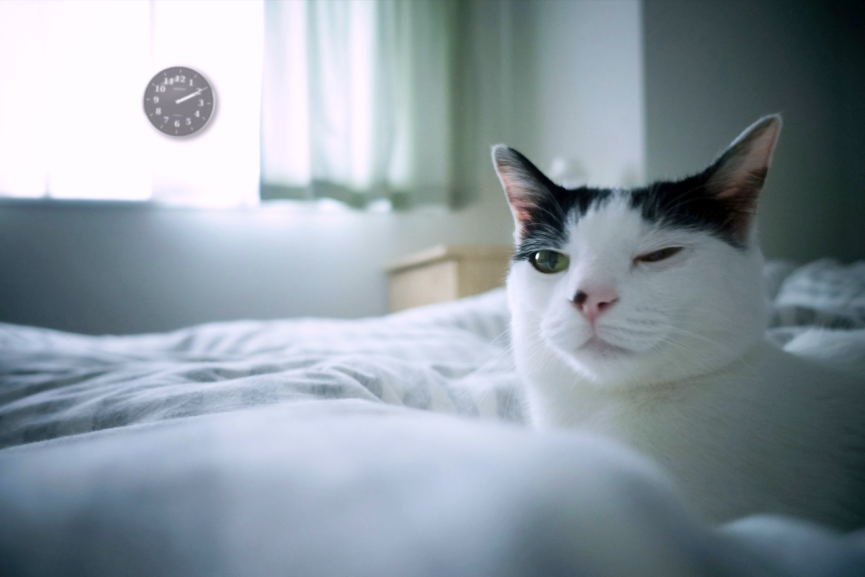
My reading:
**2:10**
